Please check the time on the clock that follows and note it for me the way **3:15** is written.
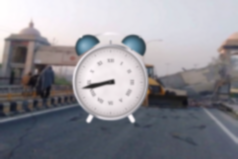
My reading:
**8:43**
